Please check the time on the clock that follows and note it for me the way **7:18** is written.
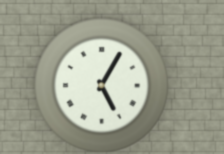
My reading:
**5:05**
